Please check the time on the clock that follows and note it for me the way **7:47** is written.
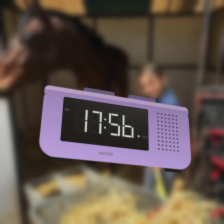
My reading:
**17:56**
